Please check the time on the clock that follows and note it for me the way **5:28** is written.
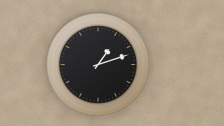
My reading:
**1:12**
